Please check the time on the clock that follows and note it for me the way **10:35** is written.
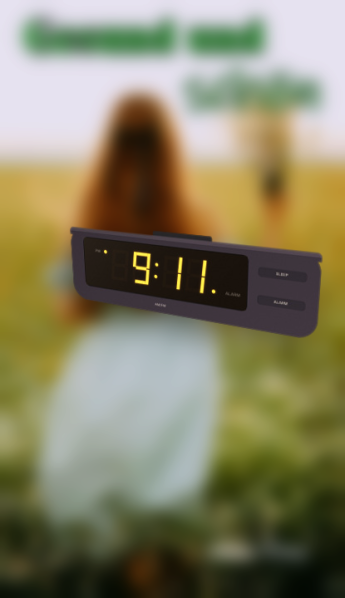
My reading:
**9:11**
